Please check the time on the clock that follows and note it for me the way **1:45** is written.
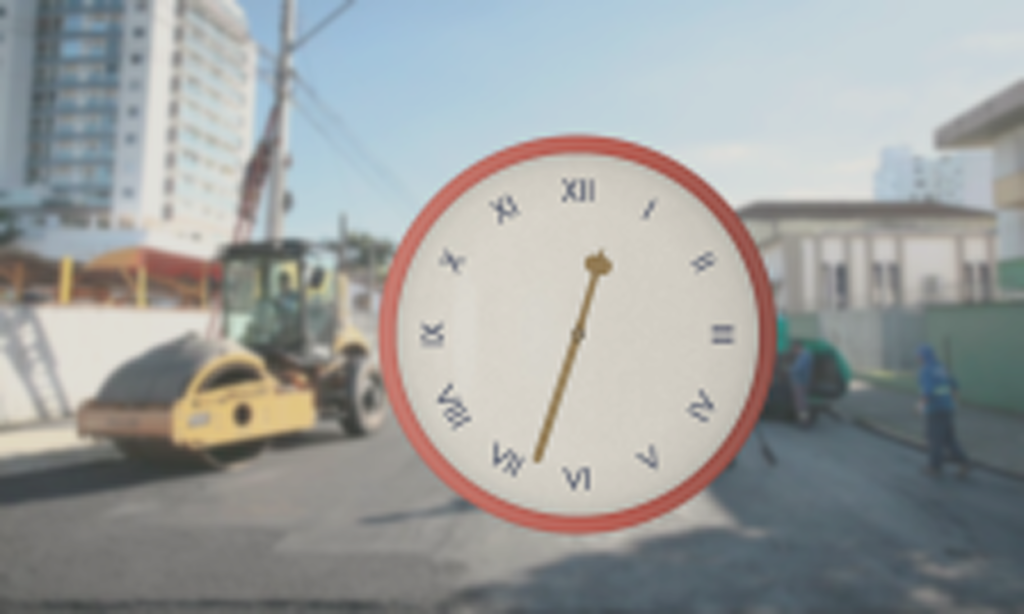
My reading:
**12:33**
